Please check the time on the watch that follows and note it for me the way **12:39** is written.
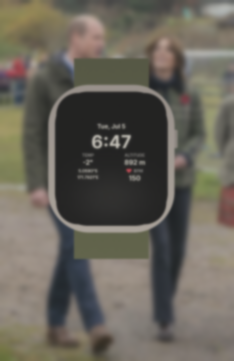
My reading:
**6:47**
